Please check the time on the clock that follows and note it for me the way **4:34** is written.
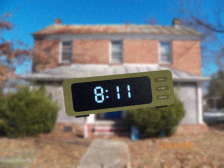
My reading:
**8:11**
